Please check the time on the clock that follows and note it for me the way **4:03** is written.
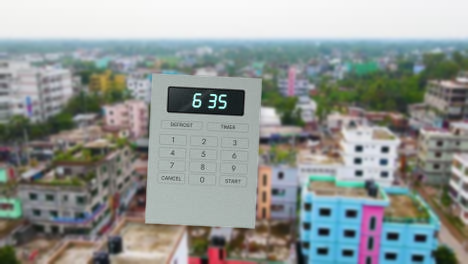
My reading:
**6:35**
